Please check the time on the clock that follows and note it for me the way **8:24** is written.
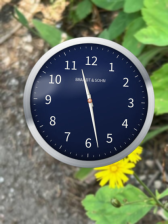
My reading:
**11:28**
